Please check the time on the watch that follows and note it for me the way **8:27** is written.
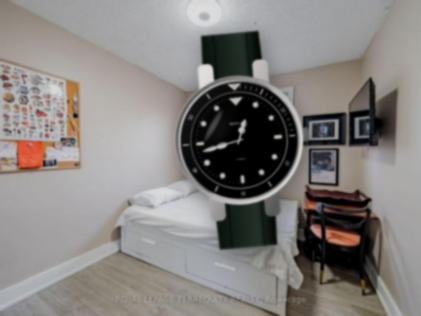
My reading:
**12:43**
